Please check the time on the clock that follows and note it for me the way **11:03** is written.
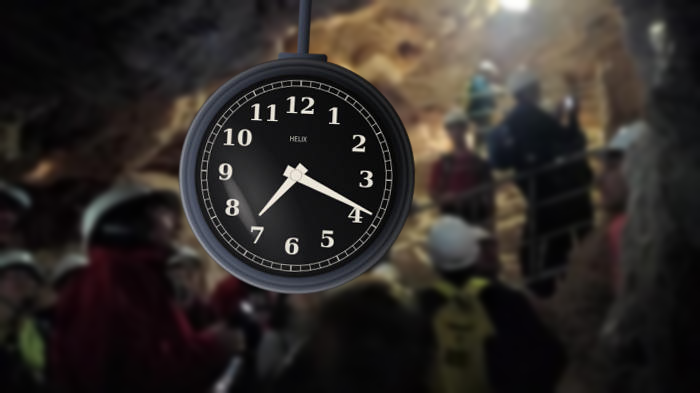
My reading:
**7:19**
